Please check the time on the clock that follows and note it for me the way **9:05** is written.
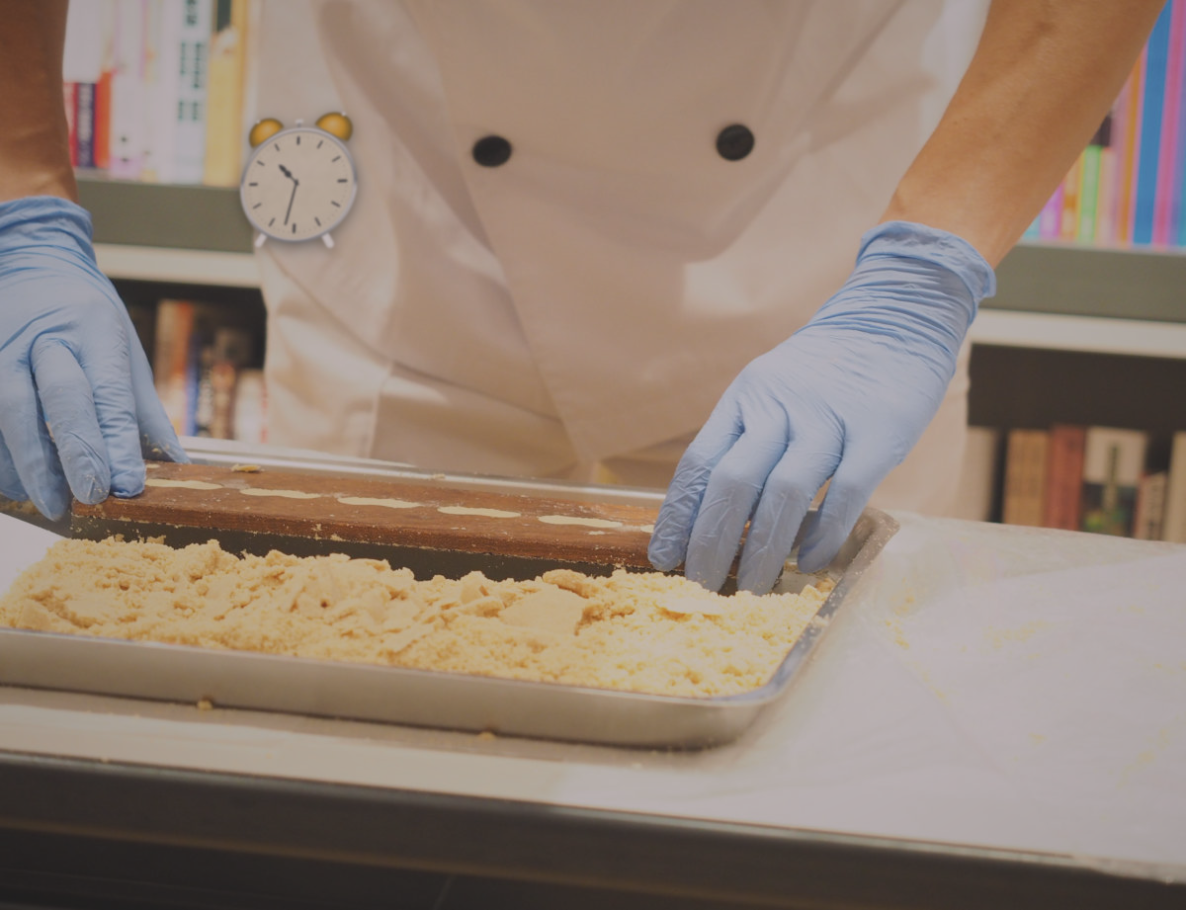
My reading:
**10:32**
